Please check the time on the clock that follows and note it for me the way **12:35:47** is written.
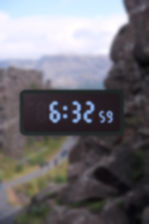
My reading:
**6:32:59**
